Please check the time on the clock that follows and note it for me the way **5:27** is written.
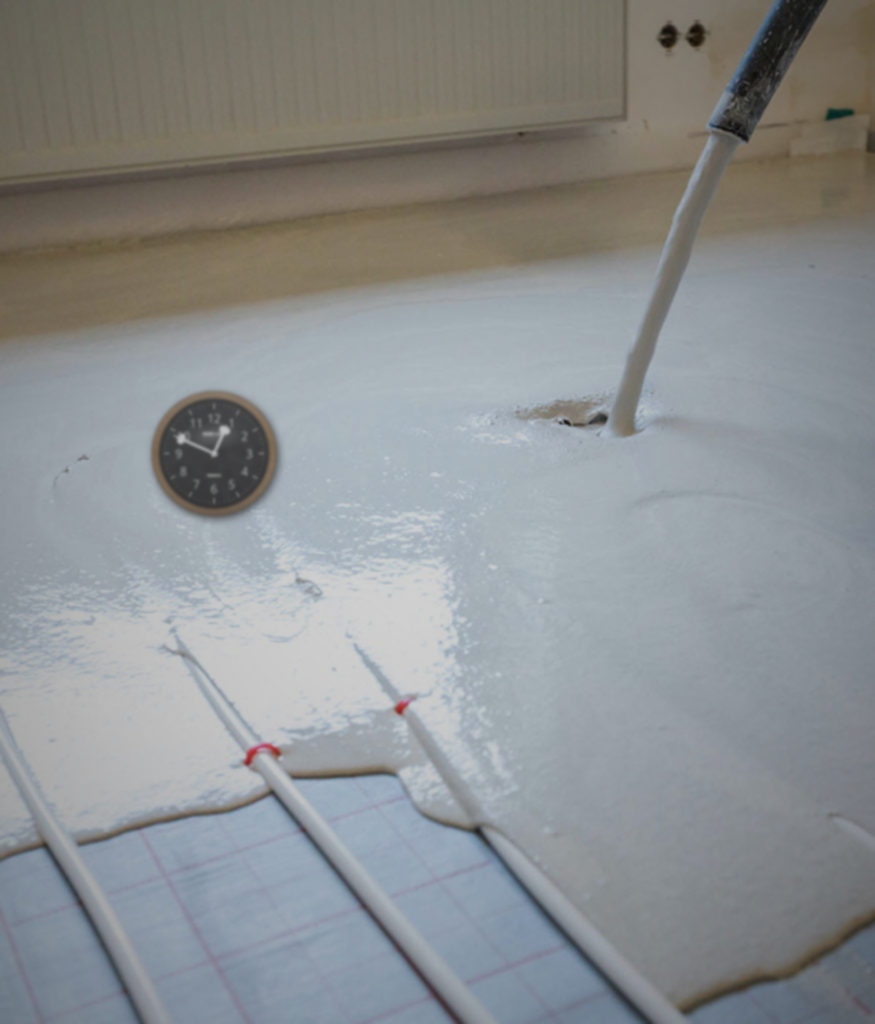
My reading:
**12:49**
